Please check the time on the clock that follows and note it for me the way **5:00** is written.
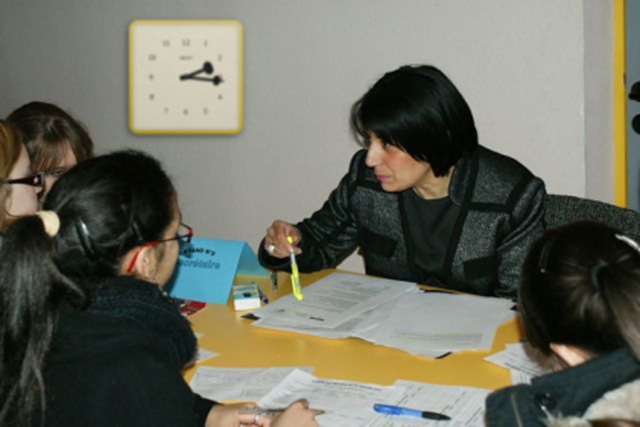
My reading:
**2:16**
